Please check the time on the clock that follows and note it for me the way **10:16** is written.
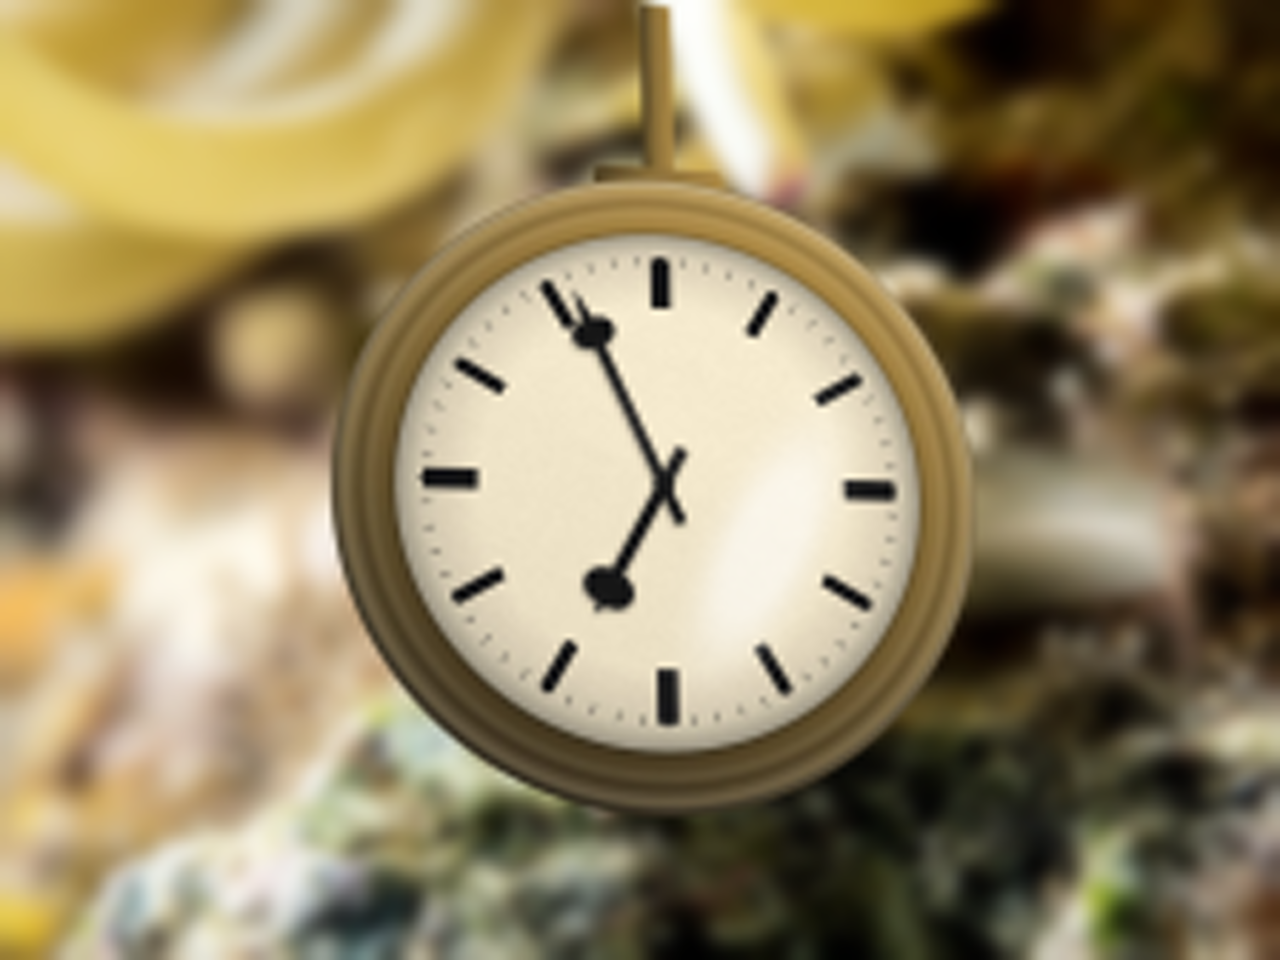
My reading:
**6:56**
